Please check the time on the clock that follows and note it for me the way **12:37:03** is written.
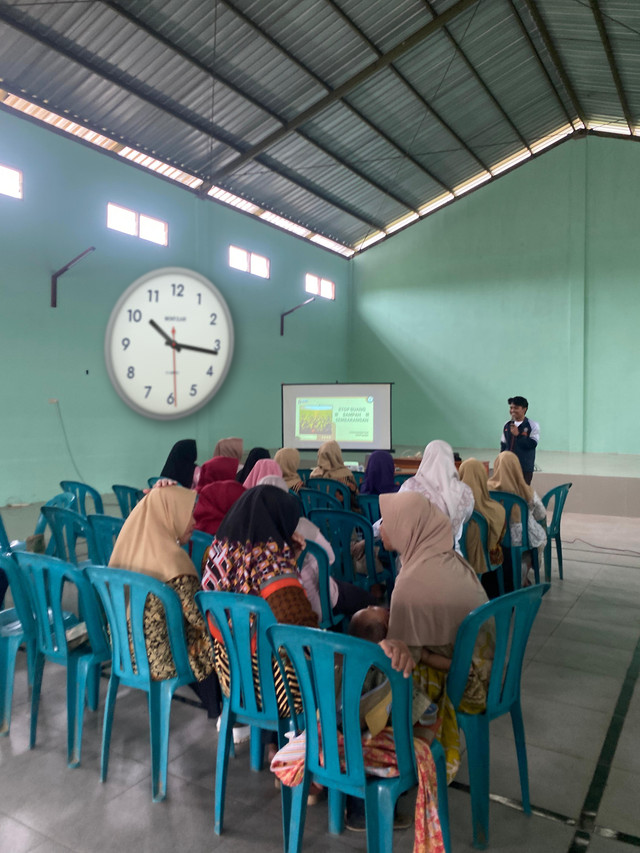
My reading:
**10:16:29**
